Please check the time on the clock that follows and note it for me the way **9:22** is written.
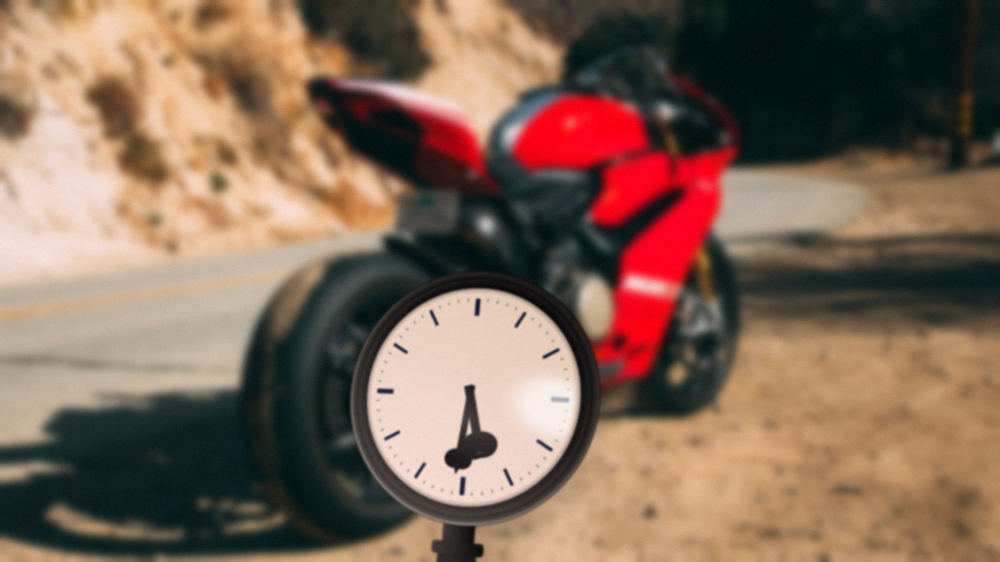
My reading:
**5:31**
